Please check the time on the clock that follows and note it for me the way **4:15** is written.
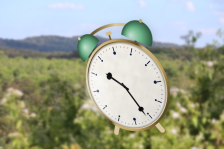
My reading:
**10:26**
